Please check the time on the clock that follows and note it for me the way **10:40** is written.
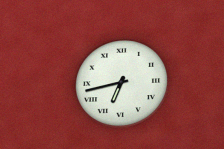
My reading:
**6:43**
